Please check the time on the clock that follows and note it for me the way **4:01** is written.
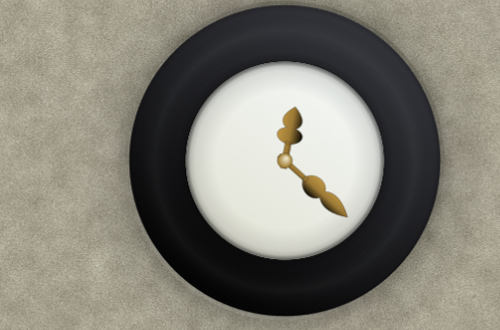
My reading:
**12:22**
